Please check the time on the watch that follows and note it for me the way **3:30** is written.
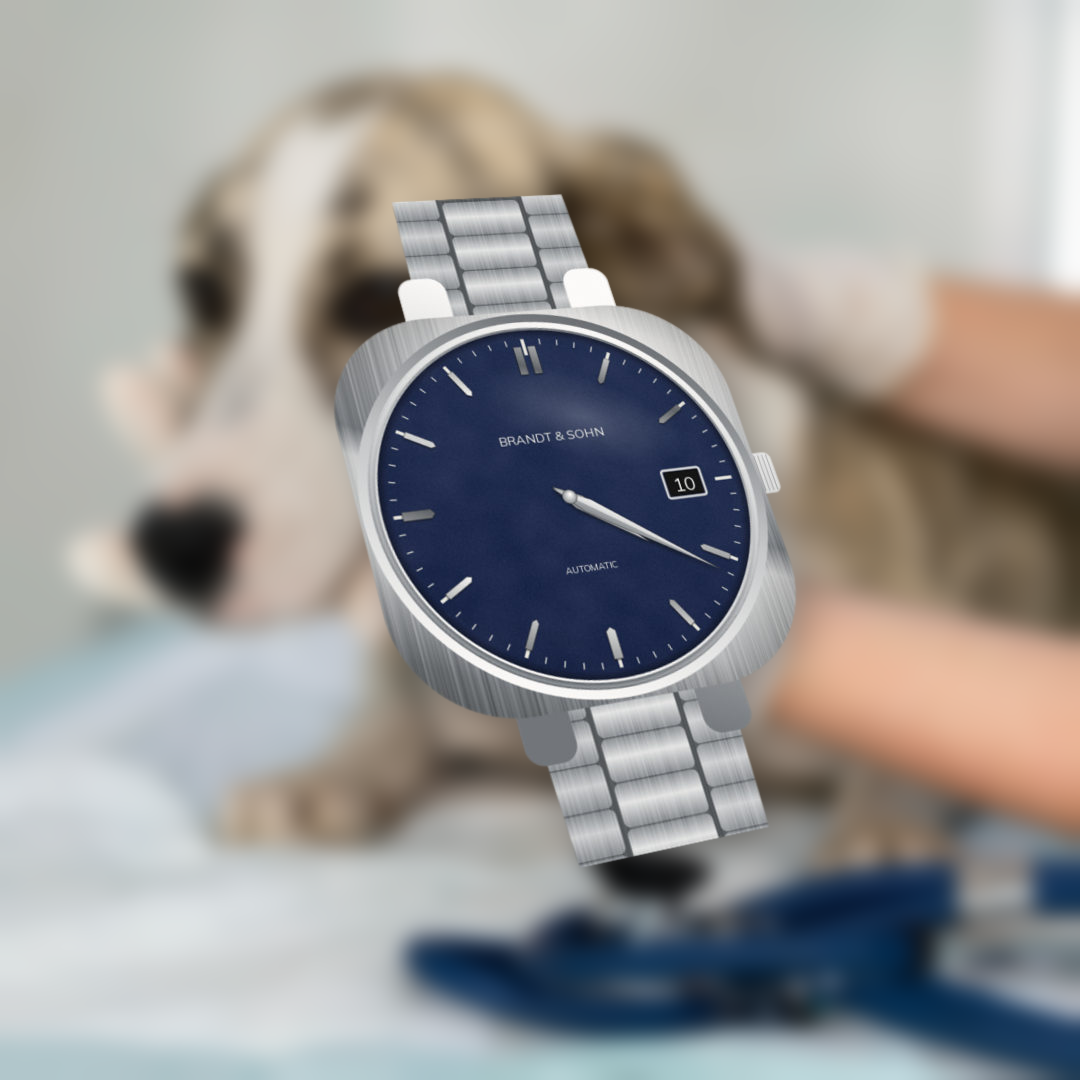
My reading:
**4:21**
